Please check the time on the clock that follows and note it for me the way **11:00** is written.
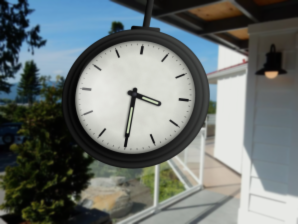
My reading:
**3:30**
